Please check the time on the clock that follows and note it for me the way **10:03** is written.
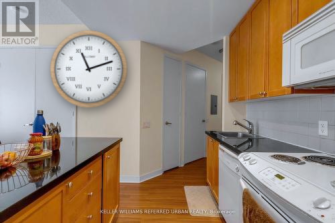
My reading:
**11:12**
